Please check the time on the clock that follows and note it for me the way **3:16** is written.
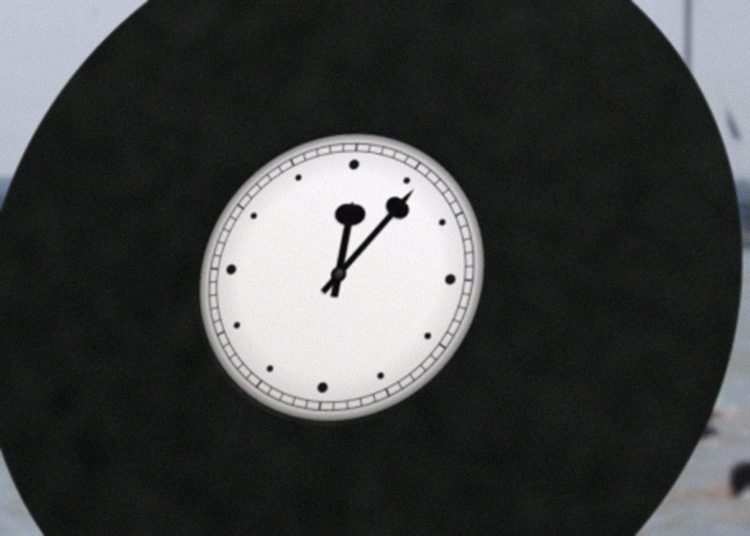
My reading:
**12:06**
